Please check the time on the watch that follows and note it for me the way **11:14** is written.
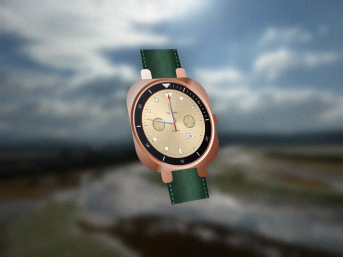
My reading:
**11:47**
